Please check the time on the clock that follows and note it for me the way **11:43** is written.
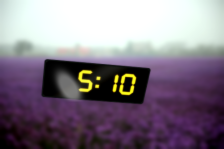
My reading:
**5:10**
